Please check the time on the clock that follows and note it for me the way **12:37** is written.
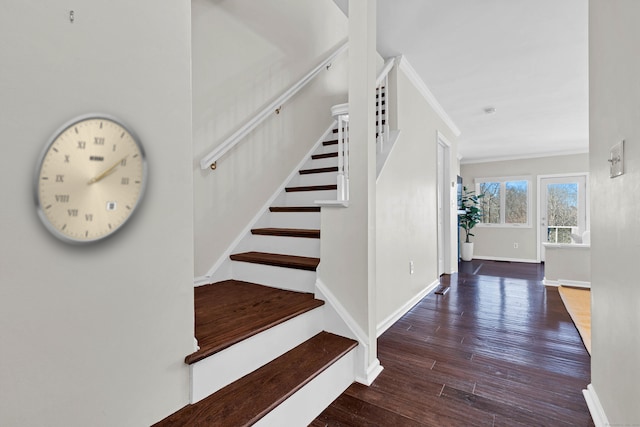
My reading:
**2:09**
